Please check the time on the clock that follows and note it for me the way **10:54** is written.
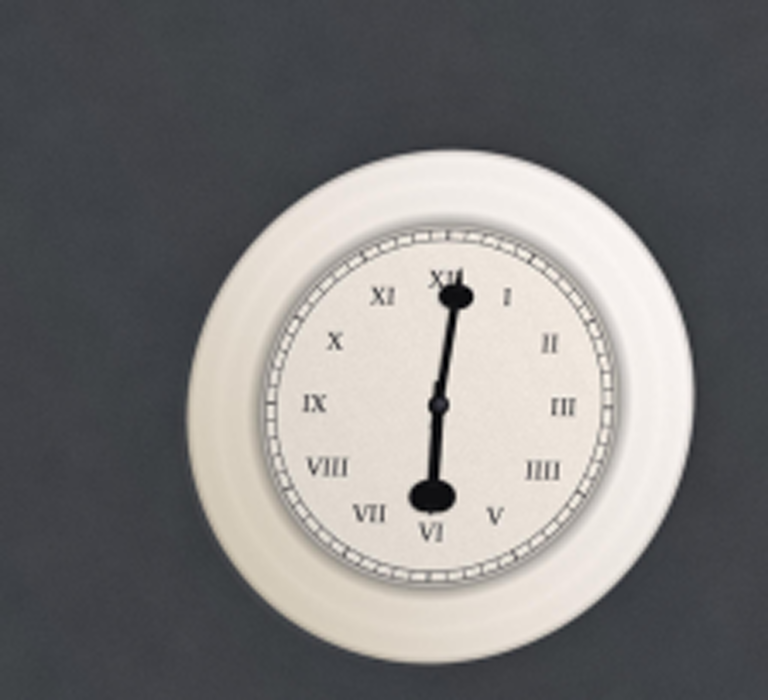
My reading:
**6:01**
